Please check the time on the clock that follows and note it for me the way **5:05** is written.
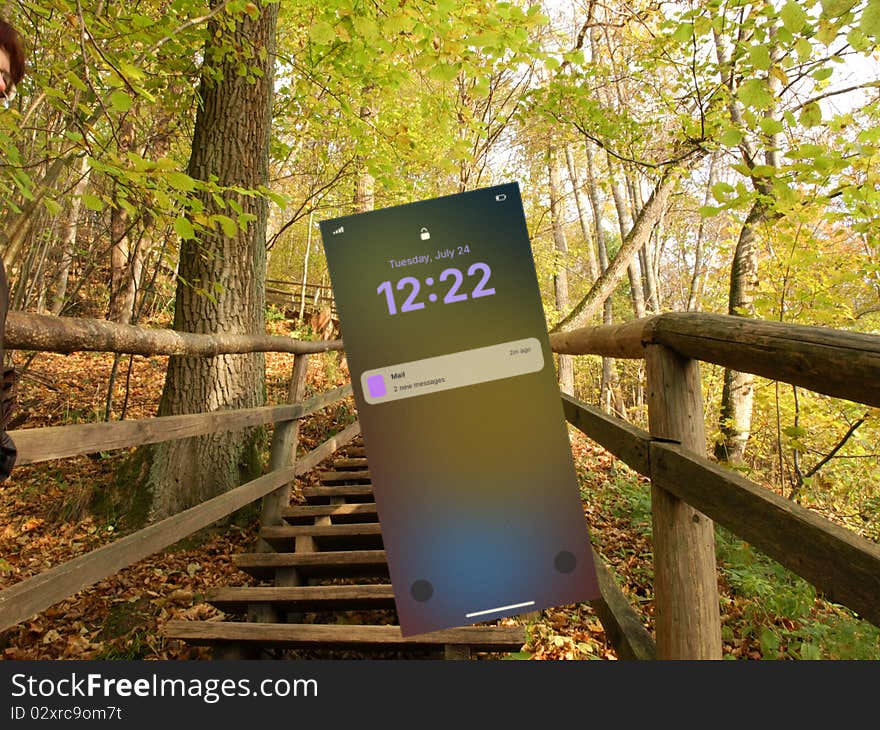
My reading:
**12:22**
